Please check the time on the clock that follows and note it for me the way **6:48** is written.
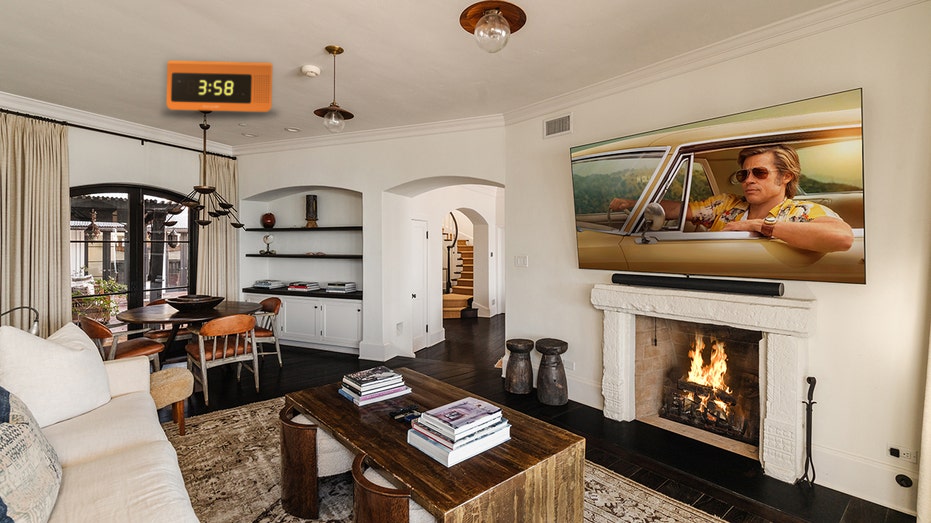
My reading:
**3:58**
